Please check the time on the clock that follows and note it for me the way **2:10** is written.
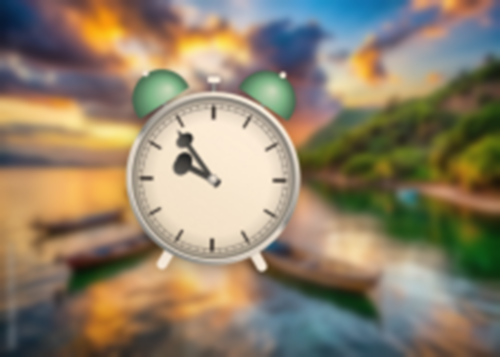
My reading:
**9:54**
